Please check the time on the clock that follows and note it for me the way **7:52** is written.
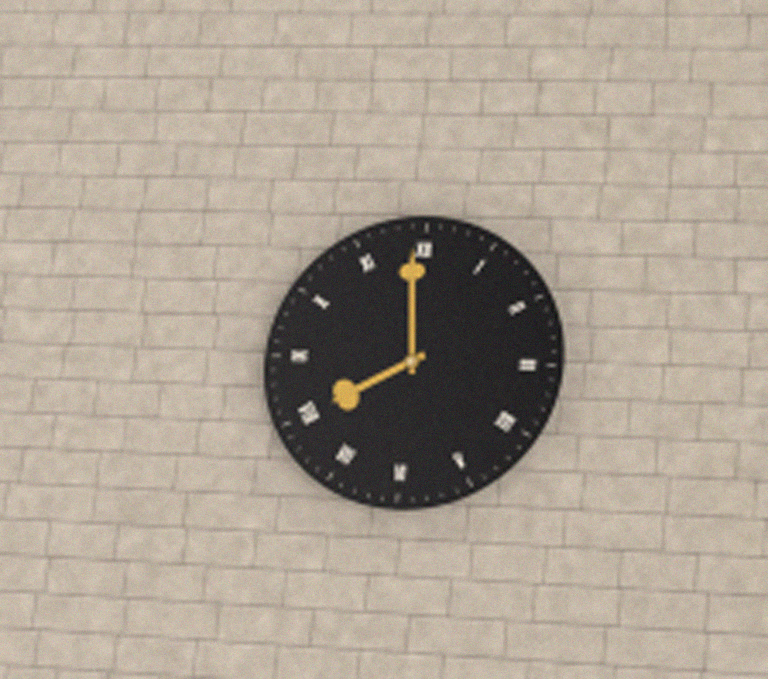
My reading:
**7:59**
